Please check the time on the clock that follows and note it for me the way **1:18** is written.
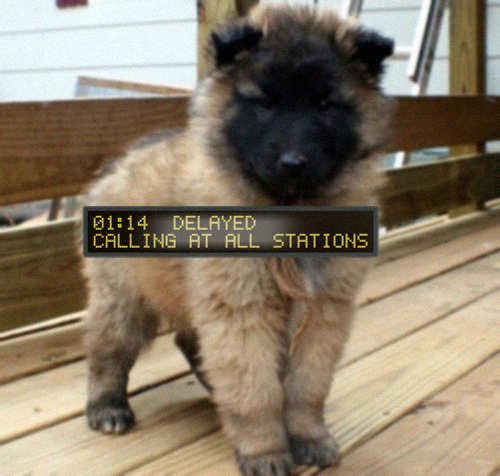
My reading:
**1:14**
